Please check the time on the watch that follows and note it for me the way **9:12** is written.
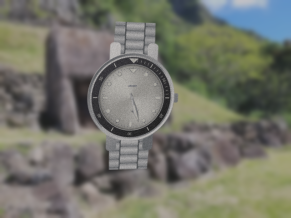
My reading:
**5:27**
